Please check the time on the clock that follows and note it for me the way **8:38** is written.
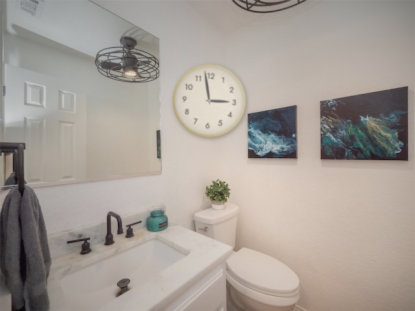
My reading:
**2:58**
